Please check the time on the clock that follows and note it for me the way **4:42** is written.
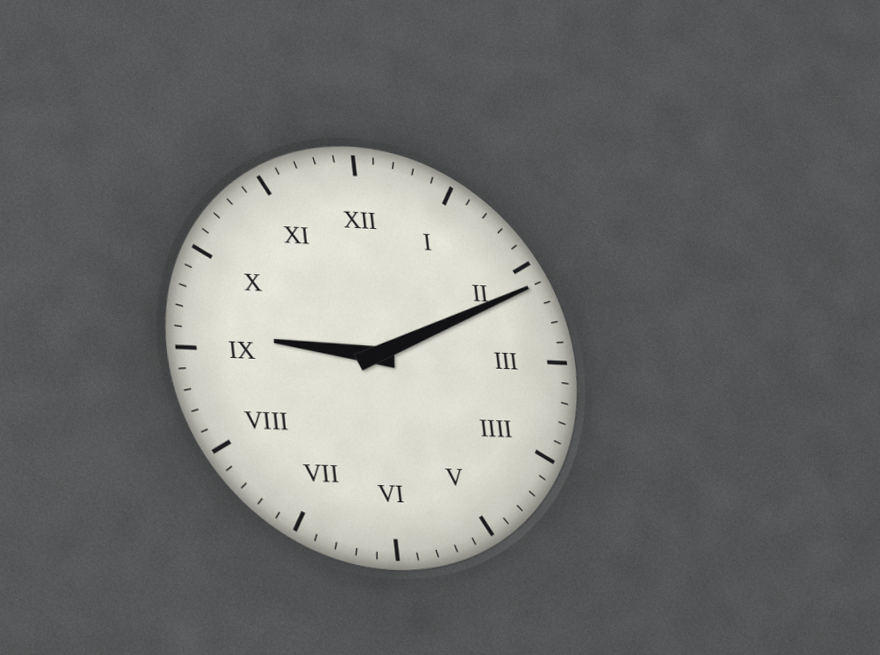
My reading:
**9:11**
